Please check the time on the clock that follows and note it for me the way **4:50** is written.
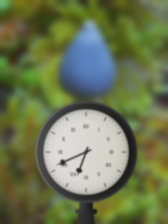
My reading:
**6:41**
